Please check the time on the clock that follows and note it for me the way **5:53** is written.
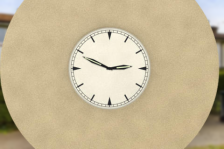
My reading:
**2:49**
